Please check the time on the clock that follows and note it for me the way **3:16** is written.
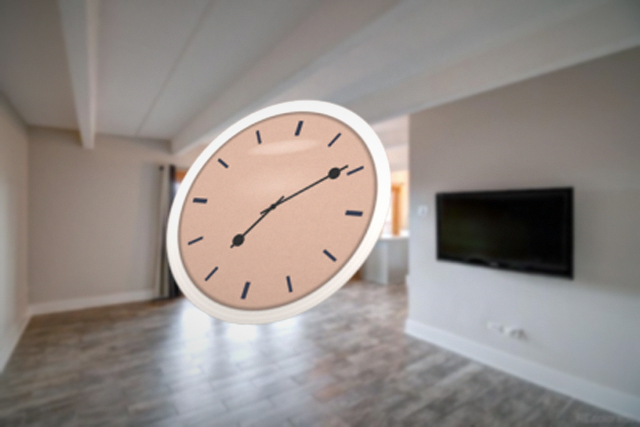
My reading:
**7:09**
